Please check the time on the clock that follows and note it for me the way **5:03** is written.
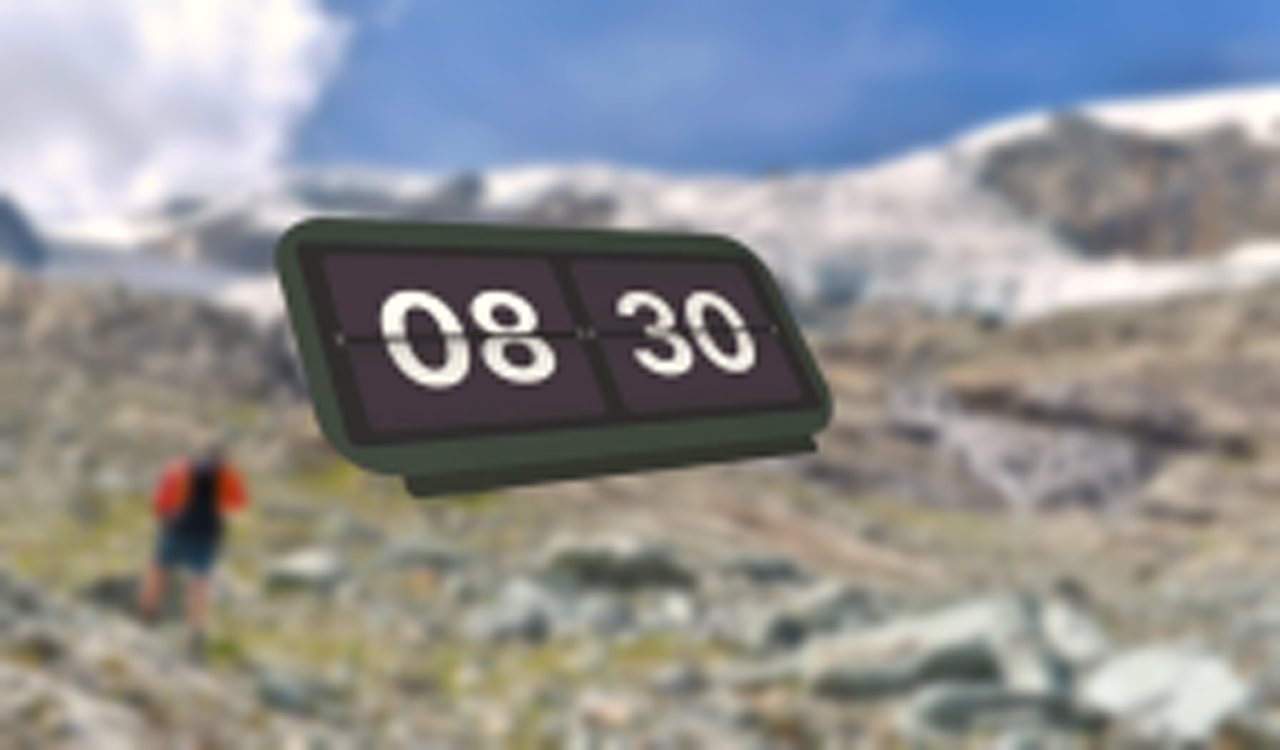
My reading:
**8:30**
